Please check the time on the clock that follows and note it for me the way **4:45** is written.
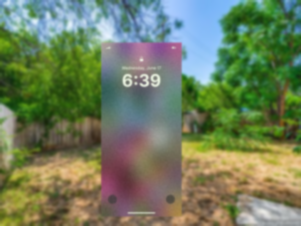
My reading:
**6:39**
